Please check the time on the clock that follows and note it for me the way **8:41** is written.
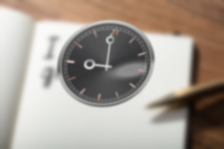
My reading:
**8:59**
